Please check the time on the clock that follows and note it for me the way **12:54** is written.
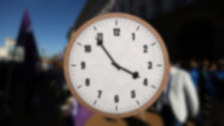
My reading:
**3:54**
